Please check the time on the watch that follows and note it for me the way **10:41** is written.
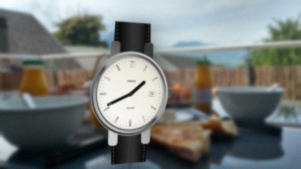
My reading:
**1:41**
